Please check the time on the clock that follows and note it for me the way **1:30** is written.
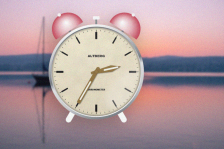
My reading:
**2:35**
